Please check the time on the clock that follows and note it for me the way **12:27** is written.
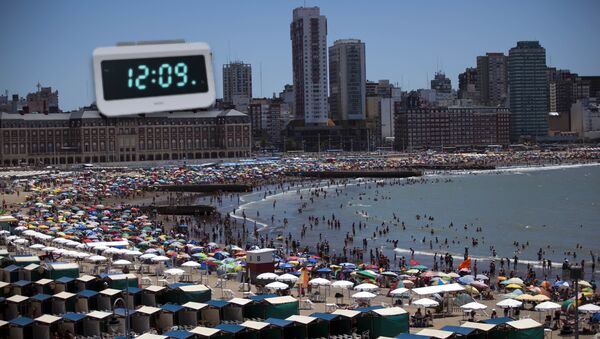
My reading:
**12:09**
